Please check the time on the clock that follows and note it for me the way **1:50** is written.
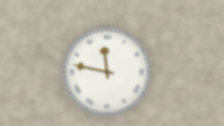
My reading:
**11:47**
